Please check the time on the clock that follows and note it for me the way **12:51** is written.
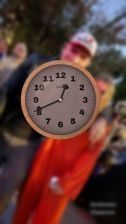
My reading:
**12:41**
